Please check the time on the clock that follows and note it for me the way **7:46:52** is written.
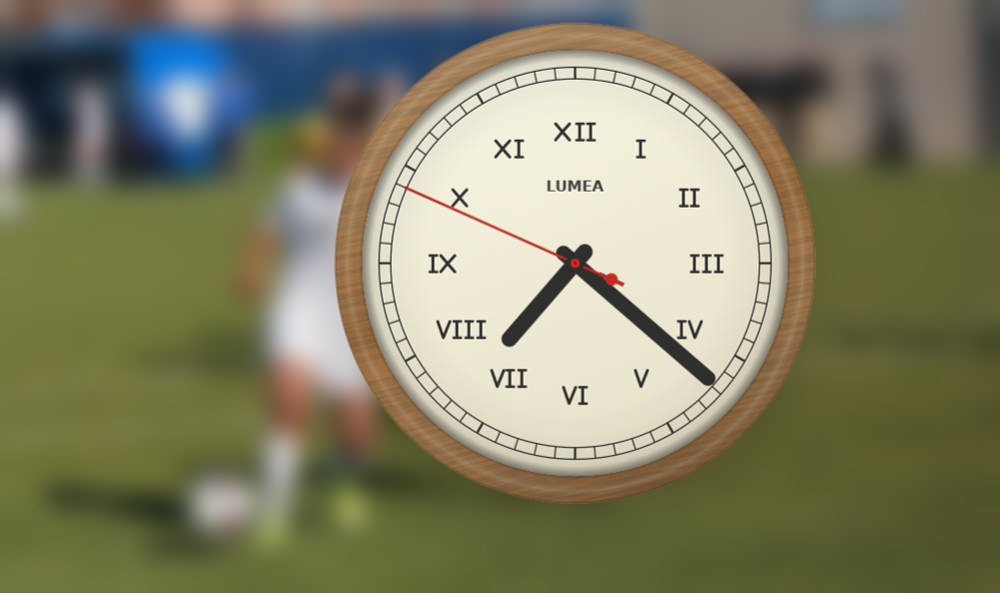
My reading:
**7:21:49**
